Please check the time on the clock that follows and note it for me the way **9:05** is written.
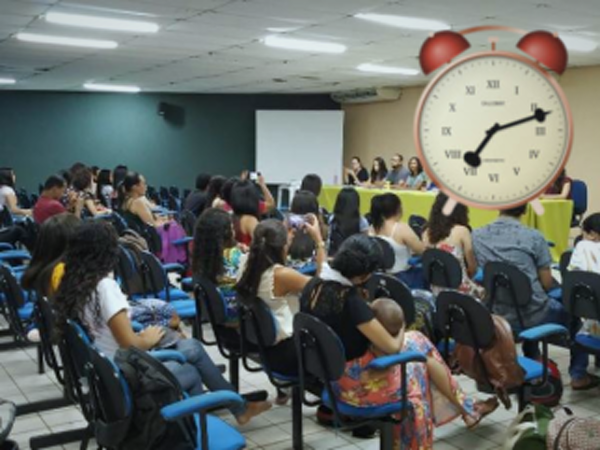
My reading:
**7:12**
